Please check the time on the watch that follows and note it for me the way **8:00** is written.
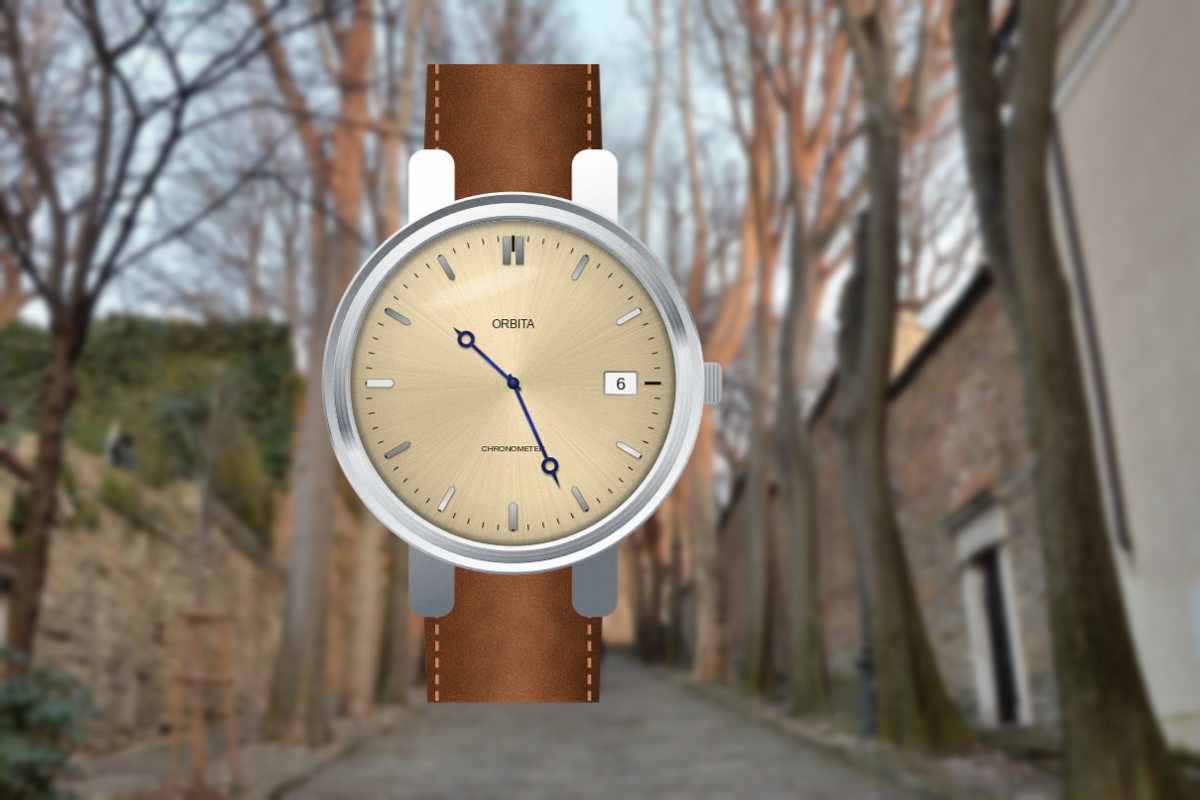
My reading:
**10:26**
